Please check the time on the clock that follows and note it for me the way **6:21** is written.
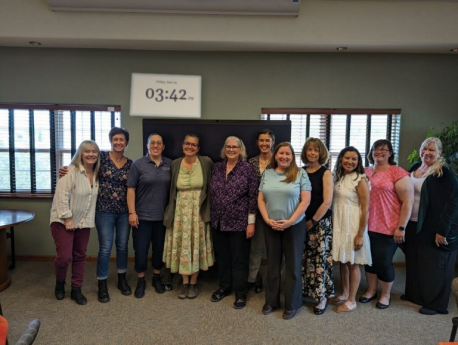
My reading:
**3:42**
